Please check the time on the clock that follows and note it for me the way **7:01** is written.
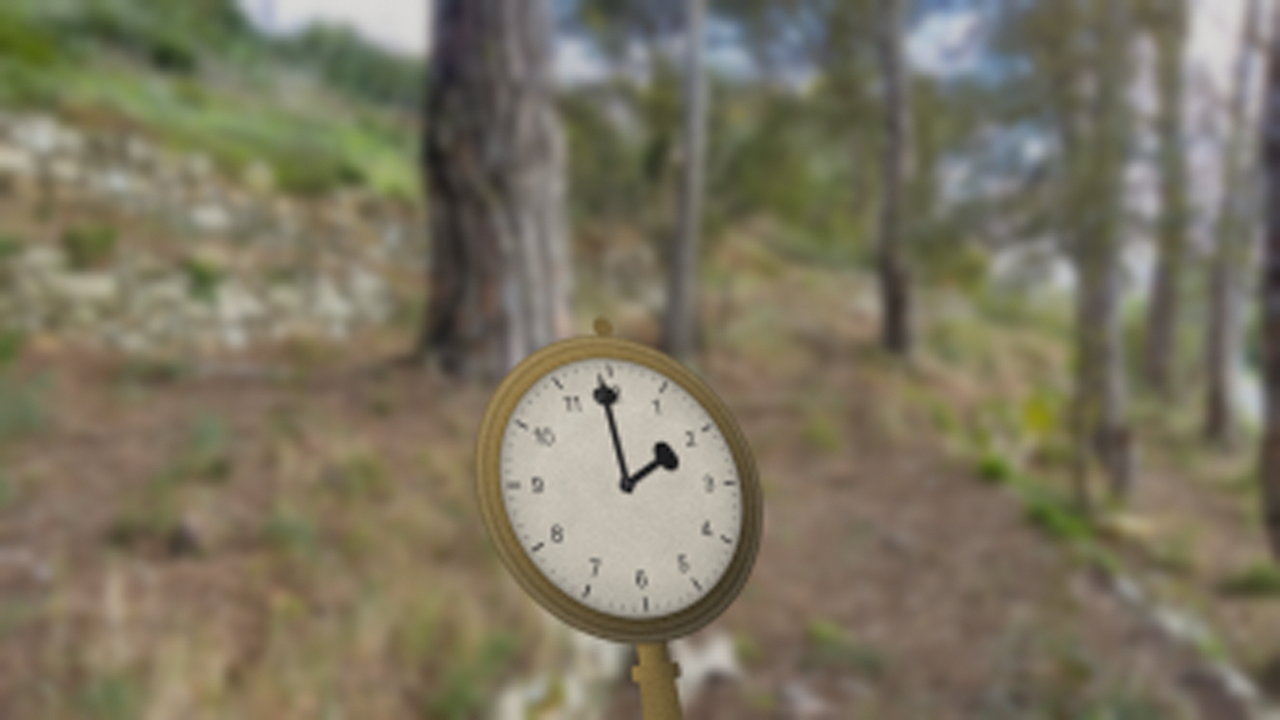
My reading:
**1:59**
